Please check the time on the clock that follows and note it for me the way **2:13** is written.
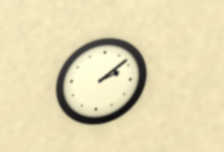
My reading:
**2:08**
